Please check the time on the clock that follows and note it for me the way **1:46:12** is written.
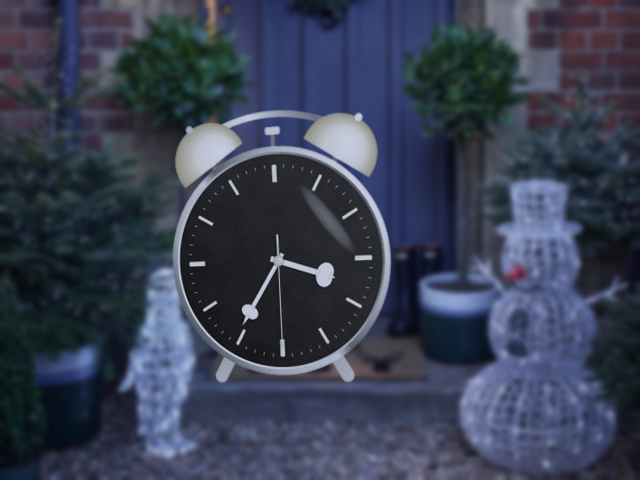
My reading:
**3:35:30**
